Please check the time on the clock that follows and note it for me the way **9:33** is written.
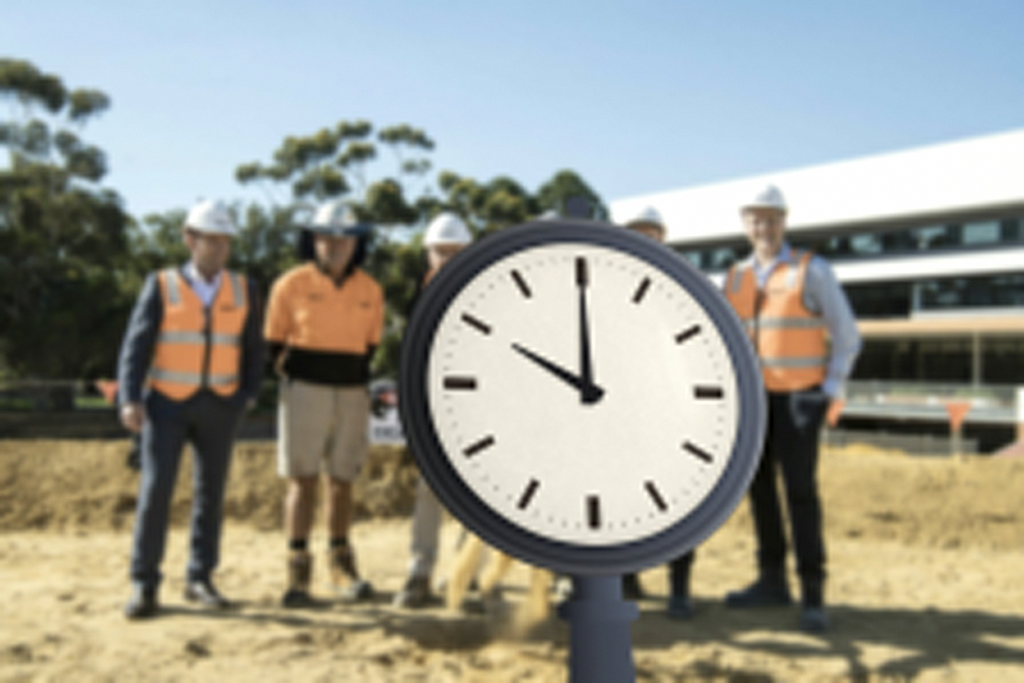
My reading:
**10:00**
